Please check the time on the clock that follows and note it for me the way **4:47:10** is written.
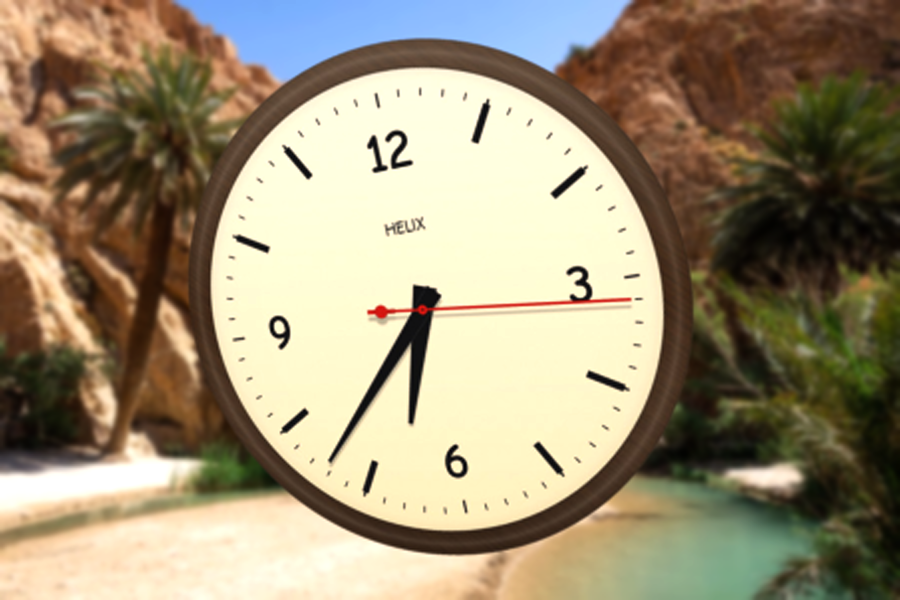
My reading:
**6:37:16**
